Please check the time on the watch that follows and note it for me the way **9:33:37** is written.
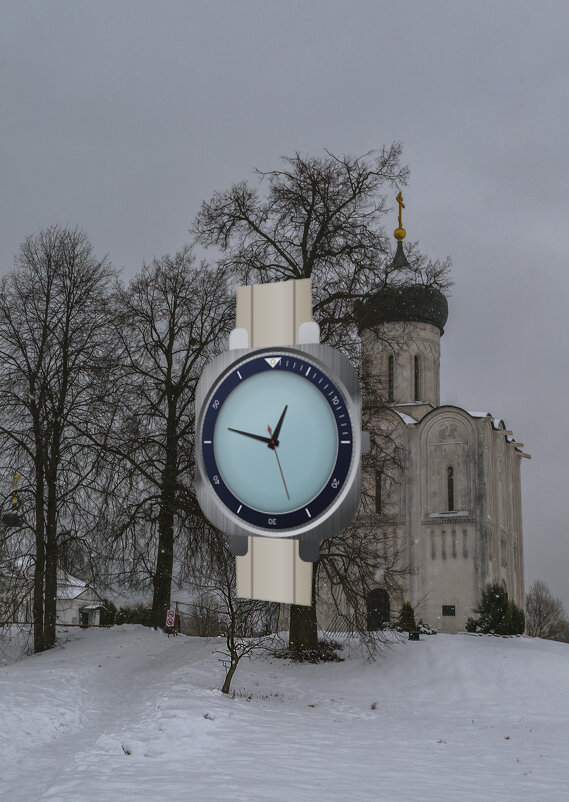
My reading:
**12:47:27**
